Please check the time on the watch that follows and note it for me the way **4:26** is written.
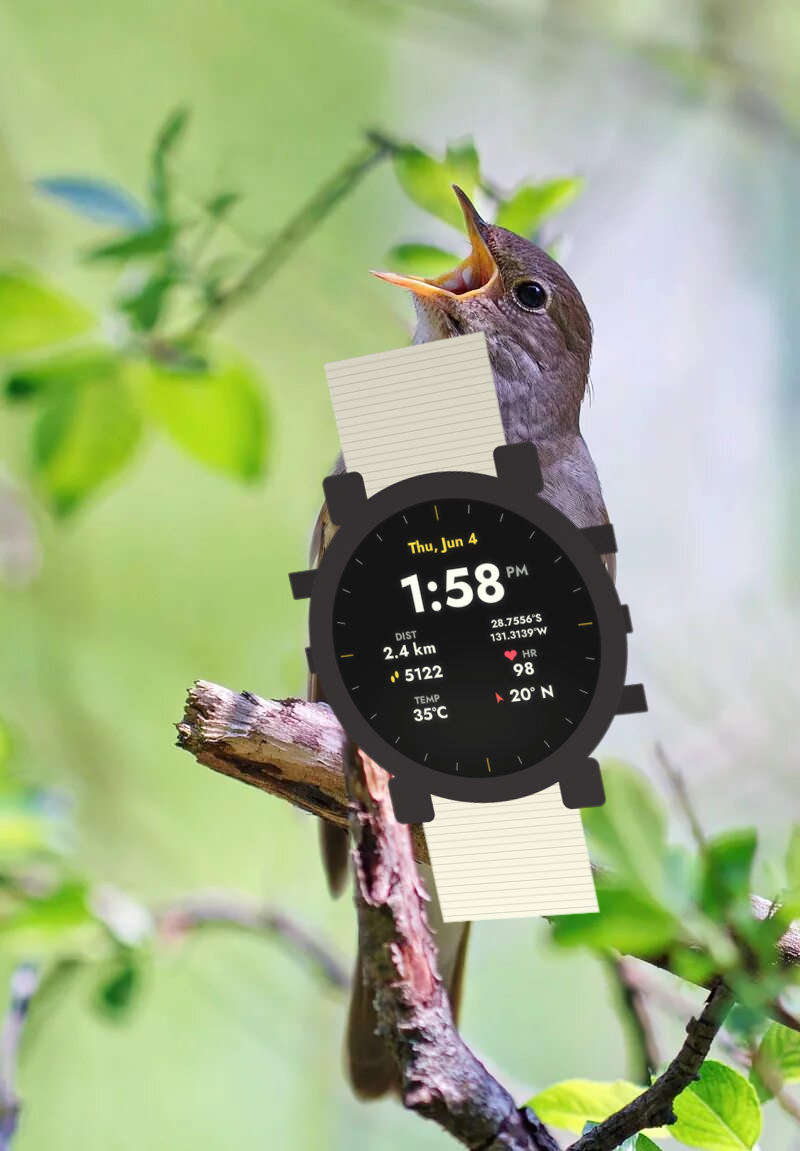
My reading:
**1:58**
